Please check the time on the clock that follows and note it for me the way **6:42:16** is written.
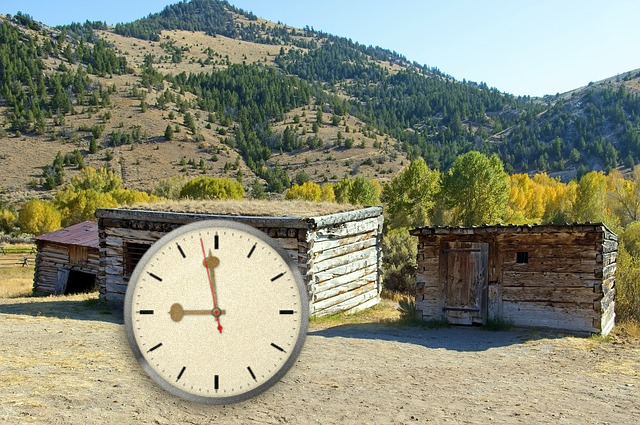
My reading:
**8:58:58**
